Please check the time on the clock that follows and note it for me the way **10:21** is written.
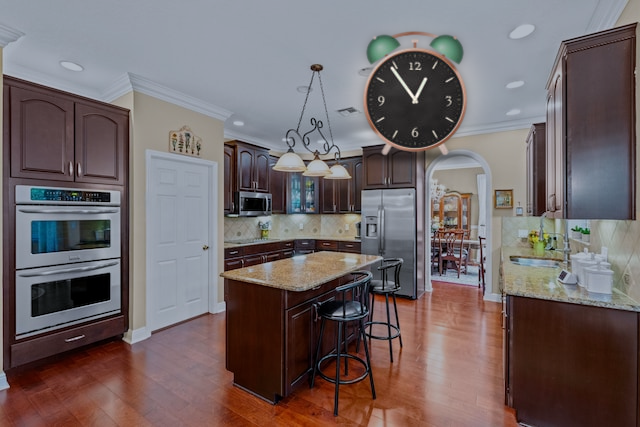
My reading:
**12:54**
